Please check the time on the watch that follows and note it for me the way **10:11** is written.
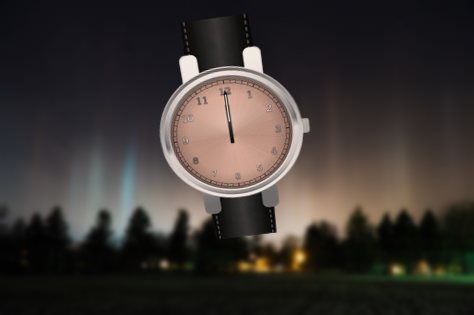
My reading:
**12:00**
